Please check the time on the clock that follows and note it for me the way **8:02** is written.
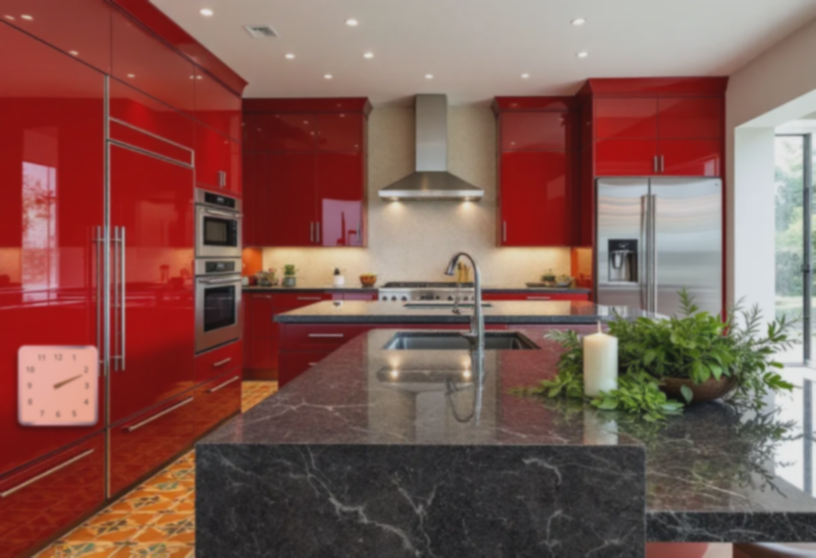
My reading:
**2:11**
